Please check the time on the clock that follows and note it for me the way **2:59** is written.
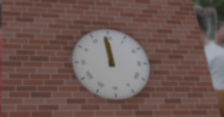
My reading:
**11:59**
